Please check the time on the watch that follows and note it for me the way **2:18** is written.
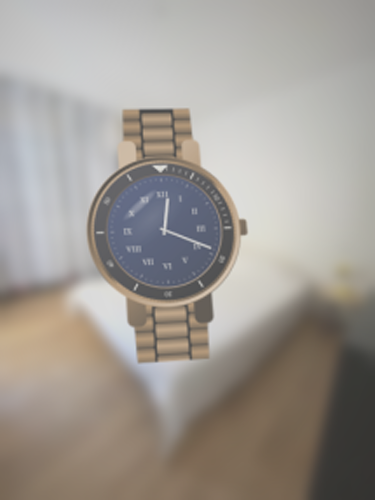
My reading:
**12:19**
